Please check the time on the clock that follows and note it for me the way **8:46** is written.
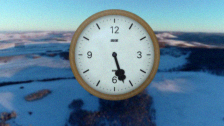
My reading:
**5:27**
